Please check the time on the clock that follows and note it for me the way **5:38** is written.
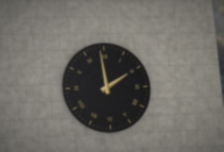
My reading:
**1:59**
